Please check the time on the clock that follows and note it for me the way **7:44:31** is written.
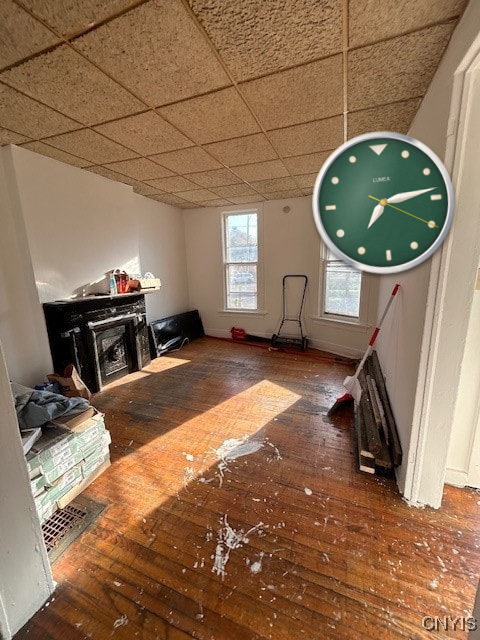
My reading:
**7:13:20**
